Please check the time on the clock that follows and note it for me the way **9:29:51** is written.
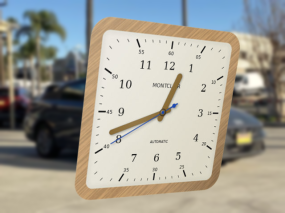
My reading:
**12:41:40**
